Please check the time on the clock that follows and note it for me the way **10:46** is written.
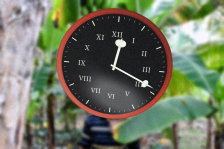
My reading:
**12:19**
